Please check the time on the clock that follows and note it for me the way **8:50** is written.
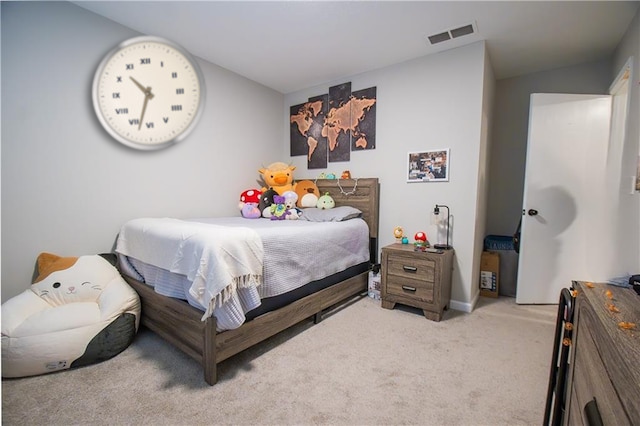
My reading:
**10:33**
